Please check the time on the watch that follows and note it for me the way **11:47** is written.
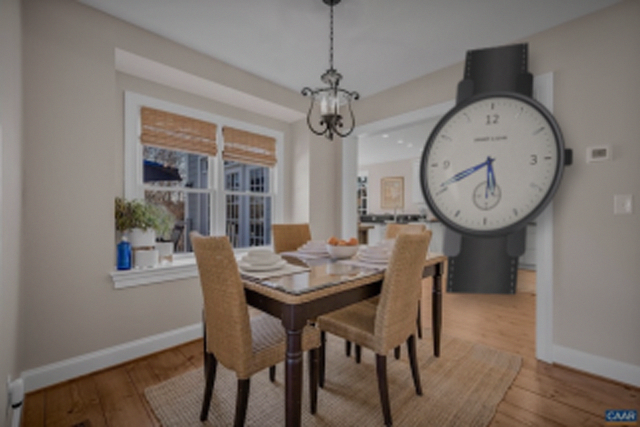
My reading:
**5:41**
